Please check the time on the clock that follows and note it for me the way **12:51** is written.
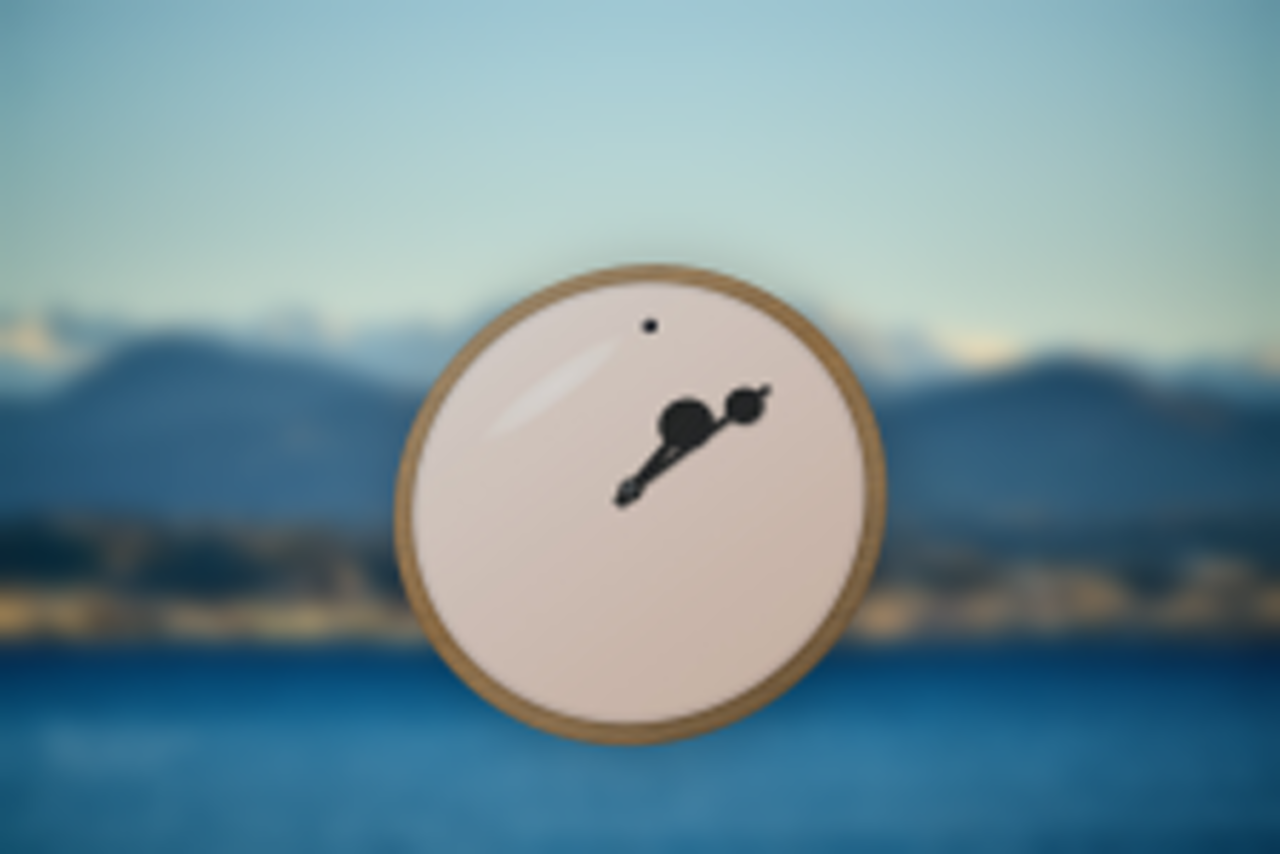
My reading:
**1:08**
